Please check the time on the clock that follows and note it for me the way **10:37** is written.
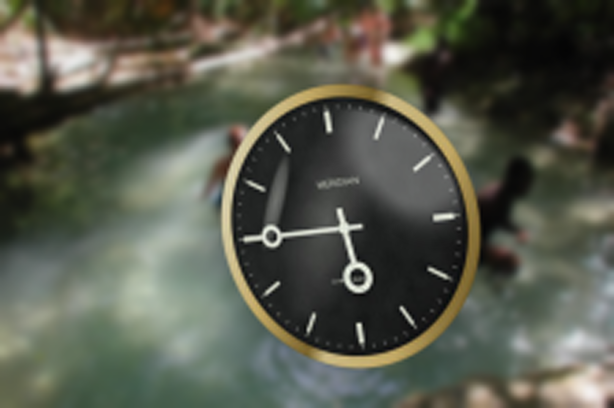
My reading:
**5:45**
